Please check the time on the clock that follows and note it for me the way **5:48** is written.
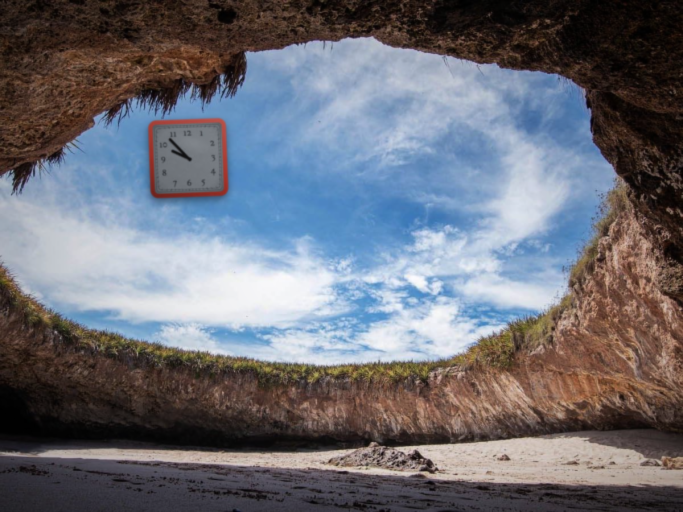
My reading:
**9:53**
